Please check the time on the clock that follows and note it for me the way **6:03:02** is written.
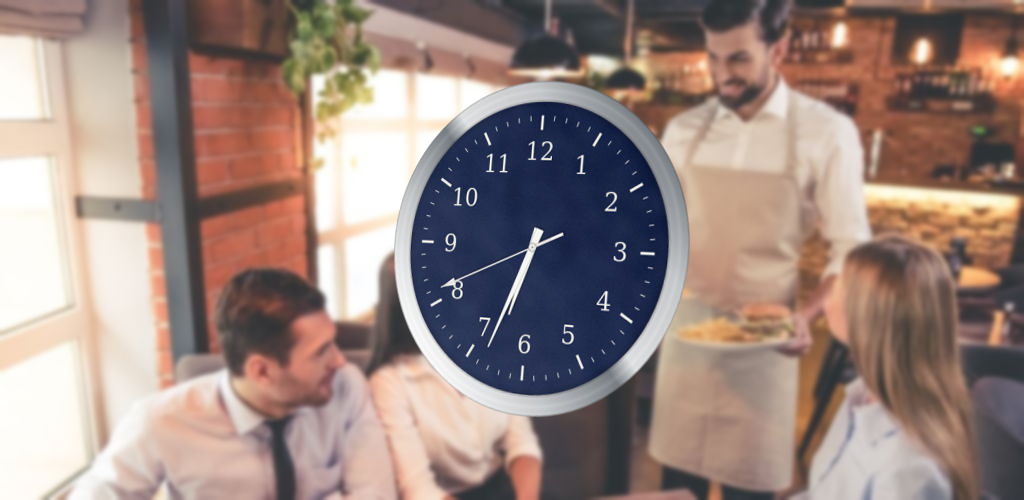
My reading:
**6:33:41**
